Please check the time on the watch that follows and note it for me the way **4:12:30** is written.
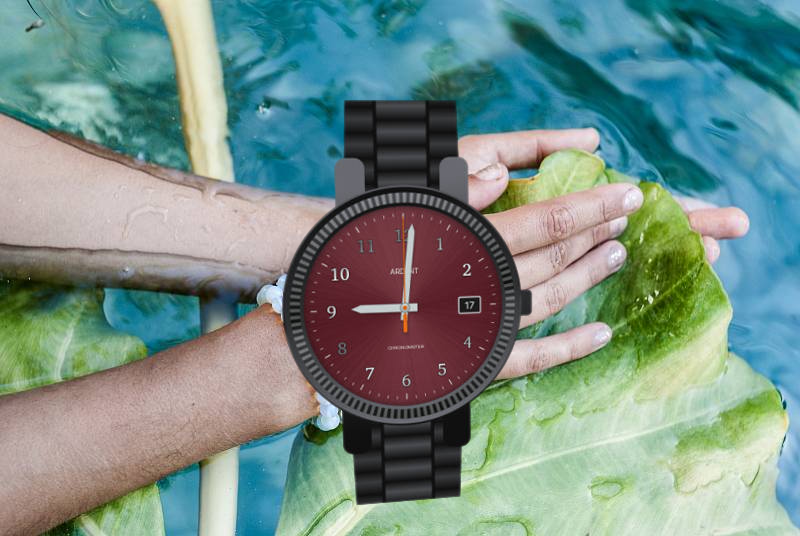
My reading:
**9:01:00**
